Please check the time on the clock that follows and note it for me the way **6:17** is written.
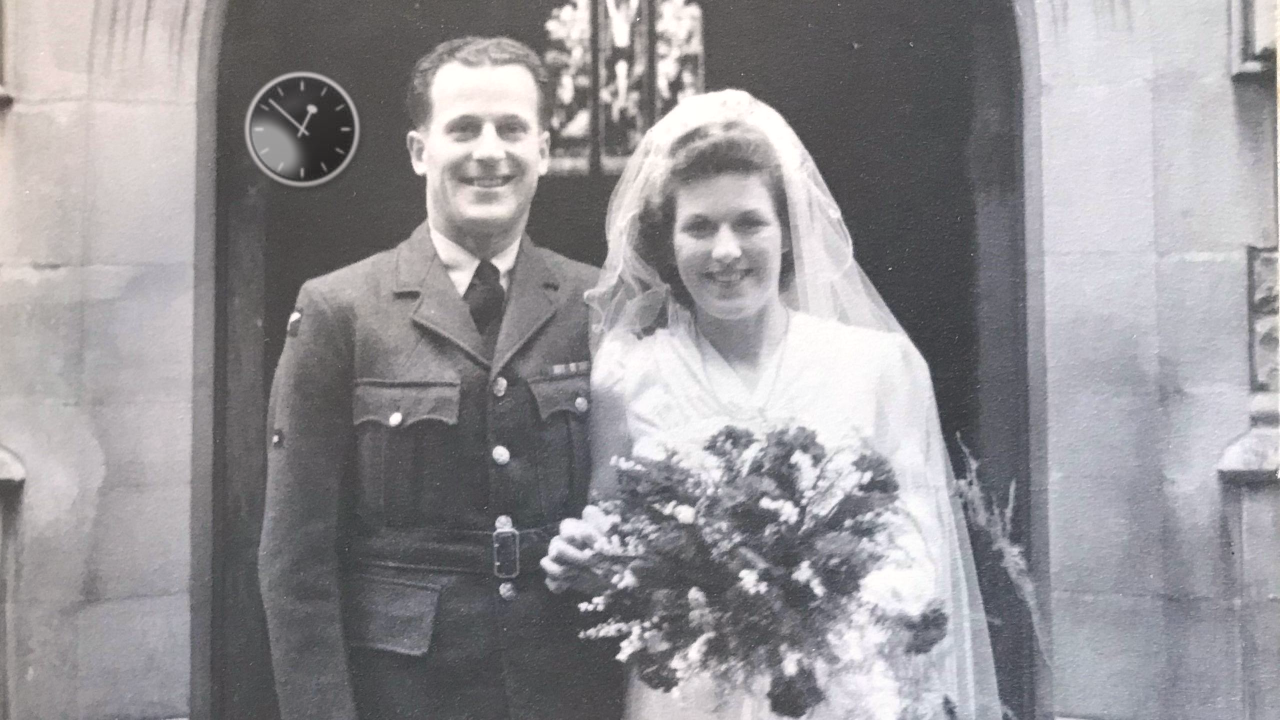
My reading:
**12:52**
